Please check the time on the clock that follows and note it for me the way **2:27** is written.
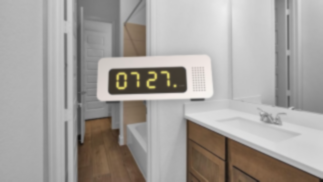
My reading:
**7:27**
